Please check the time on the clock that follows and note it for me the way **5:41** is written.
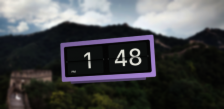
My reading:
**1:48**
